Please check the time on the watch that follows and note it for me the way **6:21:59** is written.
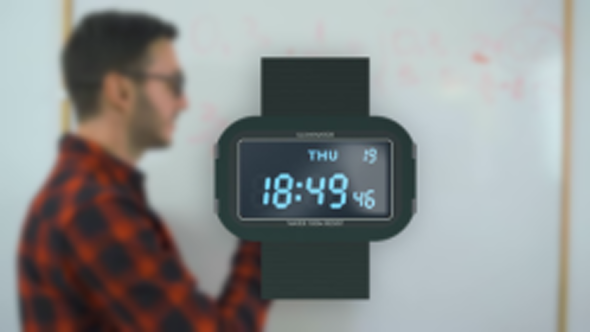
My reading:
**18:49:46**
